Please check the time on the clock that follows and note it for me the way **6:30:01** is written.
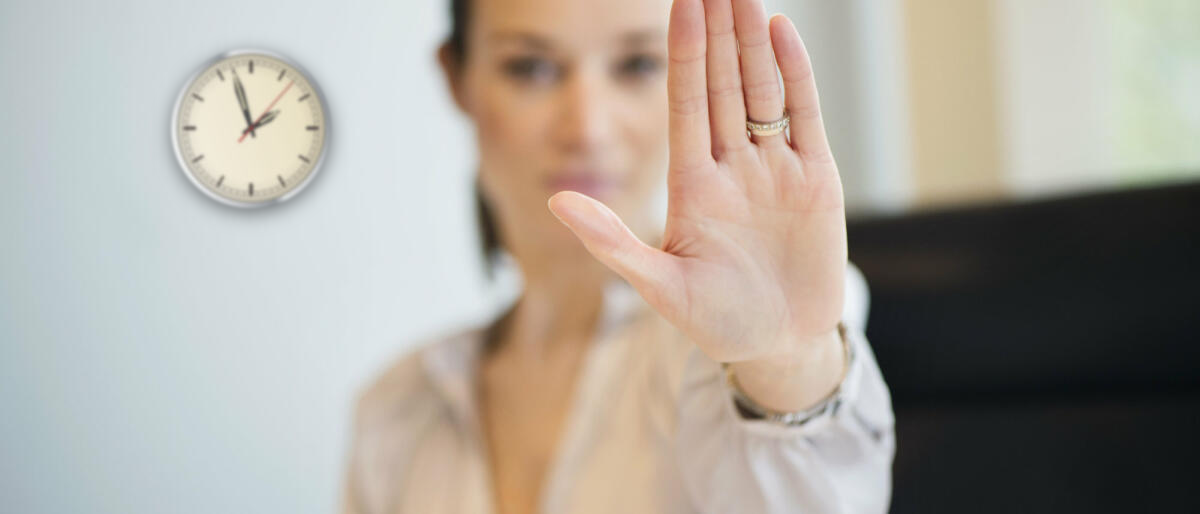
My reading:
**1:57:07**
